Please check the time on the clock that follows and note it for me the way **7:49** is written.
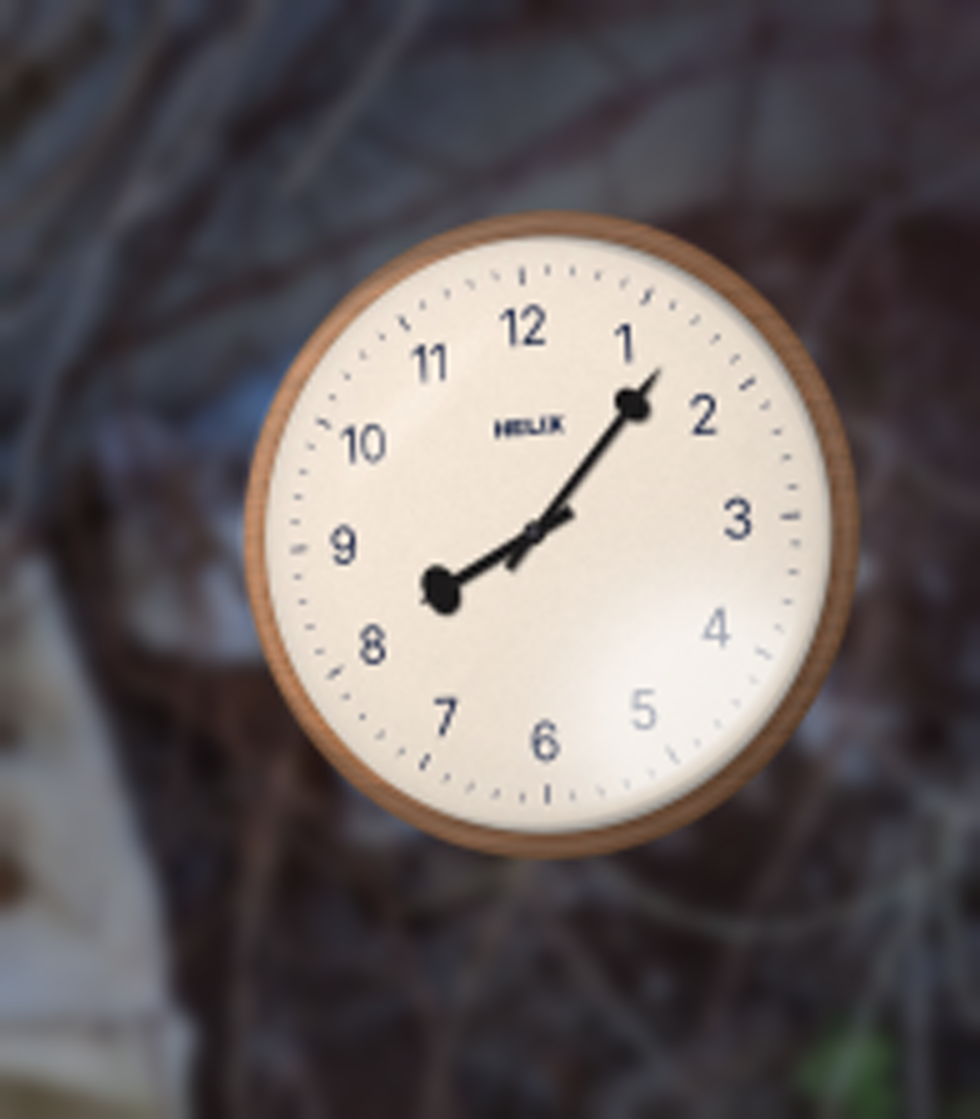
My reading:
**8:07**
